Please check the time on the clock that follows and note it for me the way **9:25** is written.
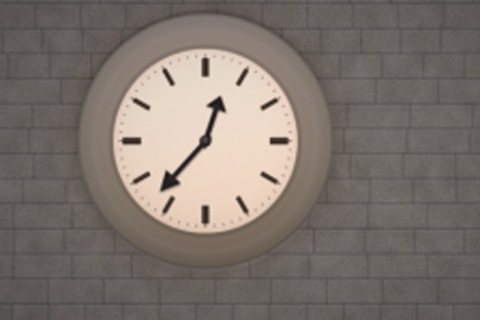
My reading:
**12:37**
